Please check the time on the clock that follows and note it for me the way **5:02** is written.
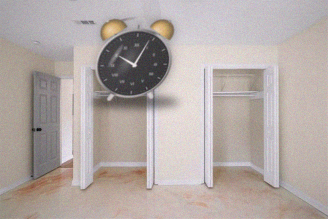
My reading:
**10:04**
